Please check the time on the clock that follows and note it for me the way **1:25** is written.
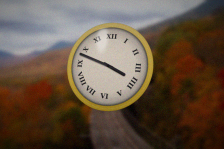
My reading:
**3:48**
